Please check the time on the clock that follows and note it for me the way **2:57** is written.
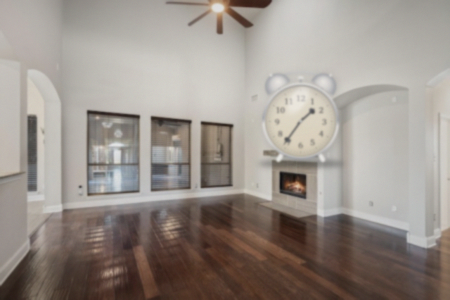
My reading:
**1:36**
